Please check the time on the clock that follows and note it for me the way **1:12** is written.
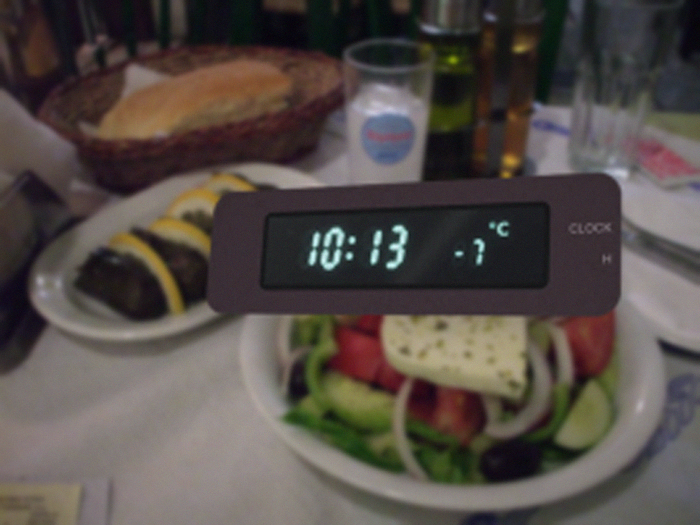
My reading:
**10:13**
